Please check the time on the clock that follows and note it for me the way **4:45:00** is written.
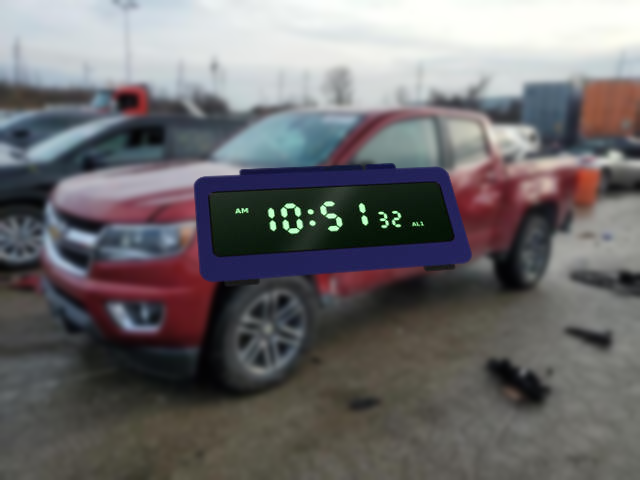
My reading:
**10:51:32**
